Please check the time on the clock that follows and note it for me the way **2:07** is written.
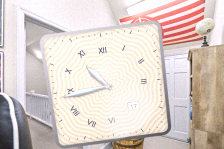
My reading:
**10:44**
